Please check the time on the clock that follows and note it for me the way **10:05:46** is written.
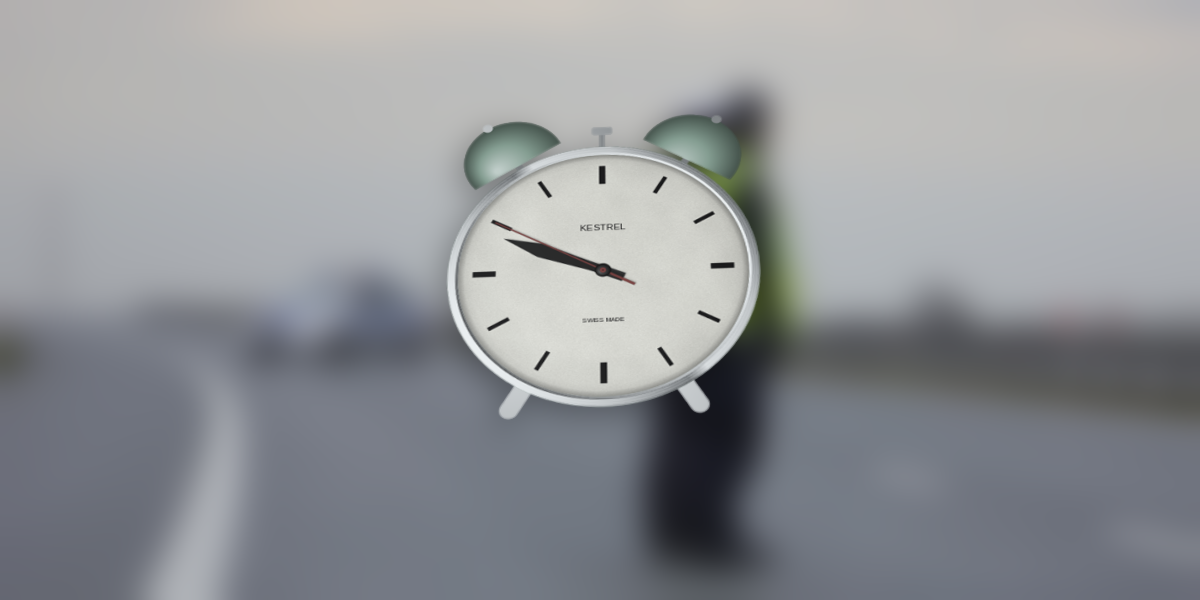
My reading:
**9:48:50**
